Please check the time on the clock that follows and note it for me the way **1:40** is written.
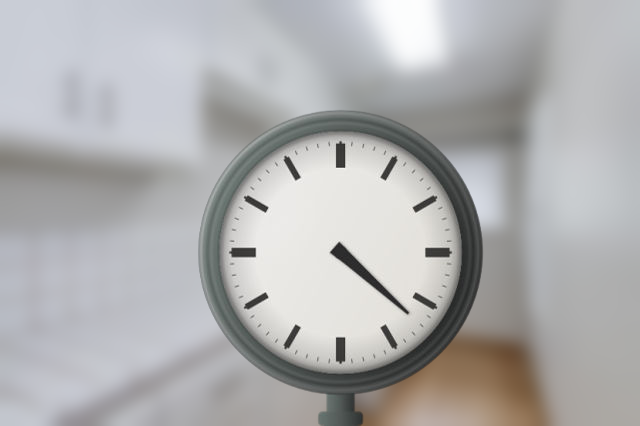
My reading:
**4:22**
